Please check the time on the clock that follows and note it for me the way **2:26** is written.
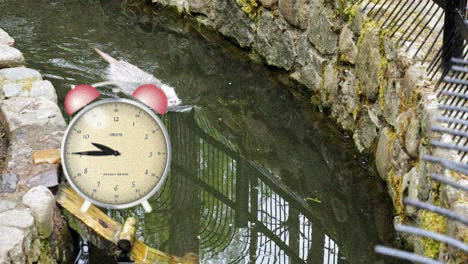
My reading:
**9:45**
